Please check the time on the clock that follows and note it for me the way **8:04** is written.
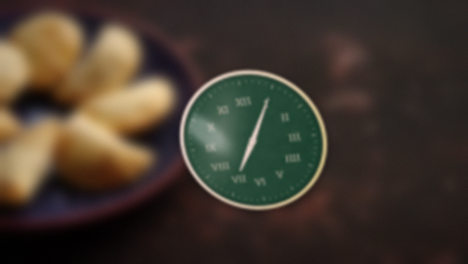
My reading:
**7:05**
